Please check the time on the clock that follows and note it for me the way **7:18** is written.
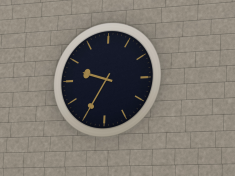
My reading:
**9:35**
